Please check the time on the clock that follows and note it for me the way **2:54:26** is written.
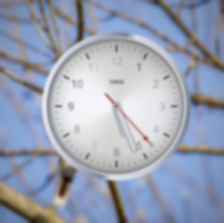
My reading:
**5:26:23**
